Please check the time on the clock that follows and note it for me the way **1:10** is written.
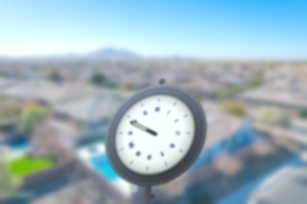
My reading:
**9:49**
